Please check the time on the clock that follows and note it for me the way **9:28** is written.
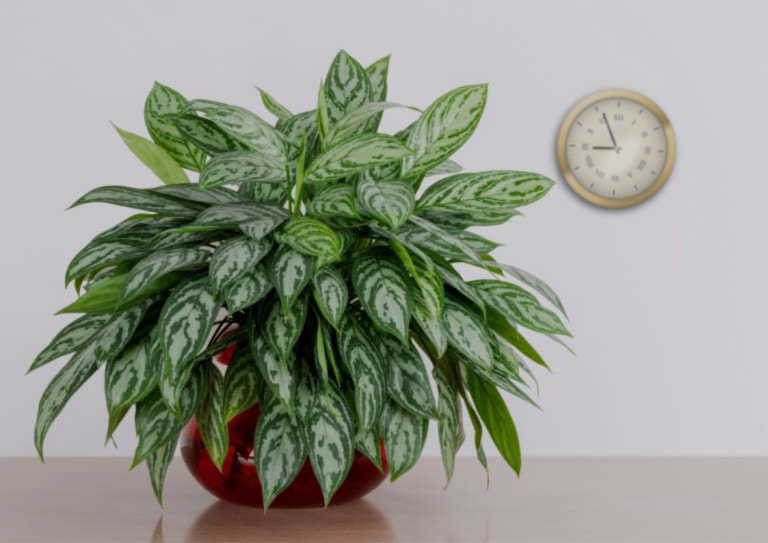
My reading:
**8:56**
